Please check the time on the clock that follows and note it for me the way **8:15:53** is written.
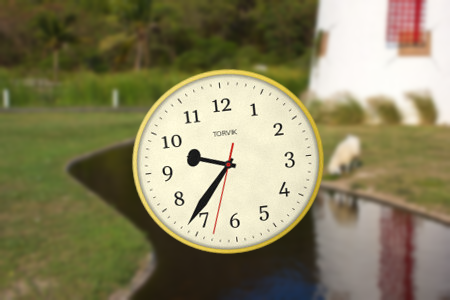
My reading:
**9:36:33**
